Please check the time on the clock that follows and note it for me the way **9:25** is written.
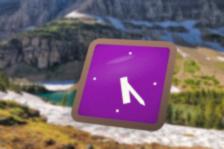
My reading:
**5:22**
